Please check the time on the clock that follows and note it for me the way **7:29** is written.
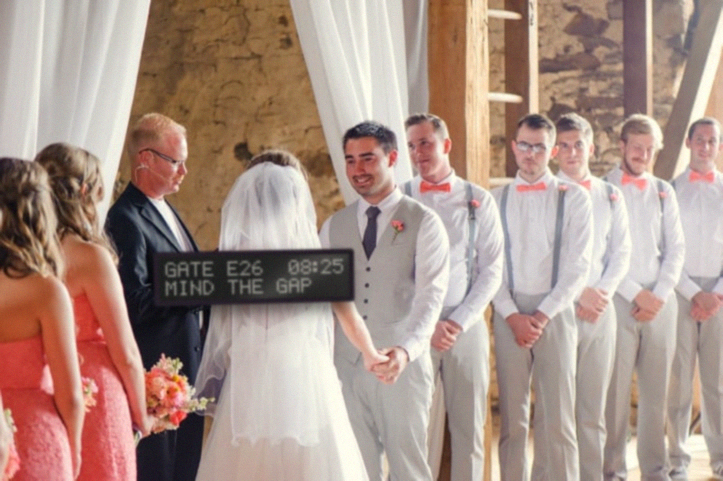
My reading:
**8:25**
